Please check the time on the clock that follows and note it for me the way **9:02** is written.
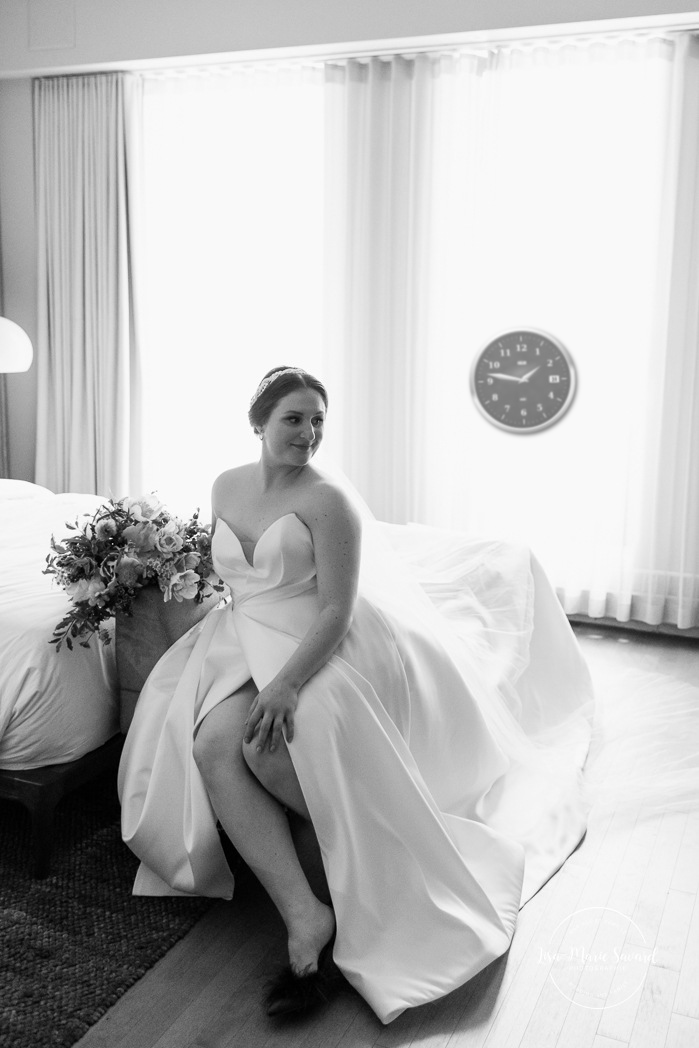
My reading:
**1:47**
